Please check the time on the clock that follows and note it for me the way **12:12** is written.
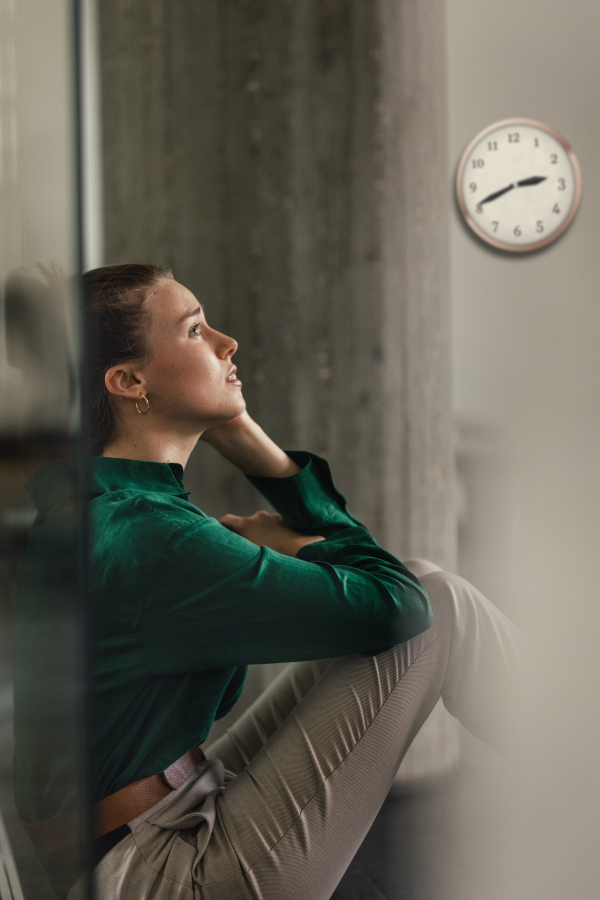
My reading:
**2:41**
